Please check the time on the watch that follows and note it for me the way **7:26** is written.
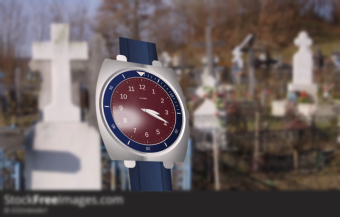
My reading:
**3:19**
